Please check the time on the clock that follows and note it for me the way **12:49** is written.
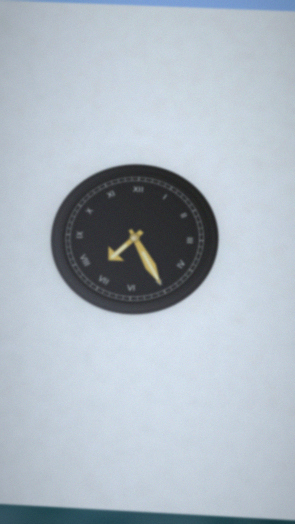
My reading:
**7:25**
